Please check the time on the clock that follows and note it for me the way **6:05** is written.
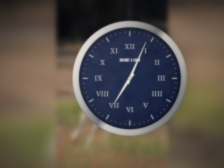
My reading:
**7:04**
